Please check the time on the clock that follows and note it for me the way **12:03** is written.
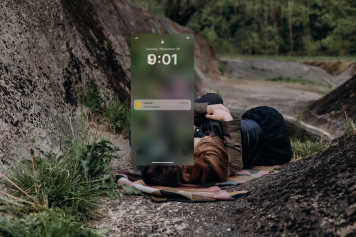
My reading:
**9:01**
